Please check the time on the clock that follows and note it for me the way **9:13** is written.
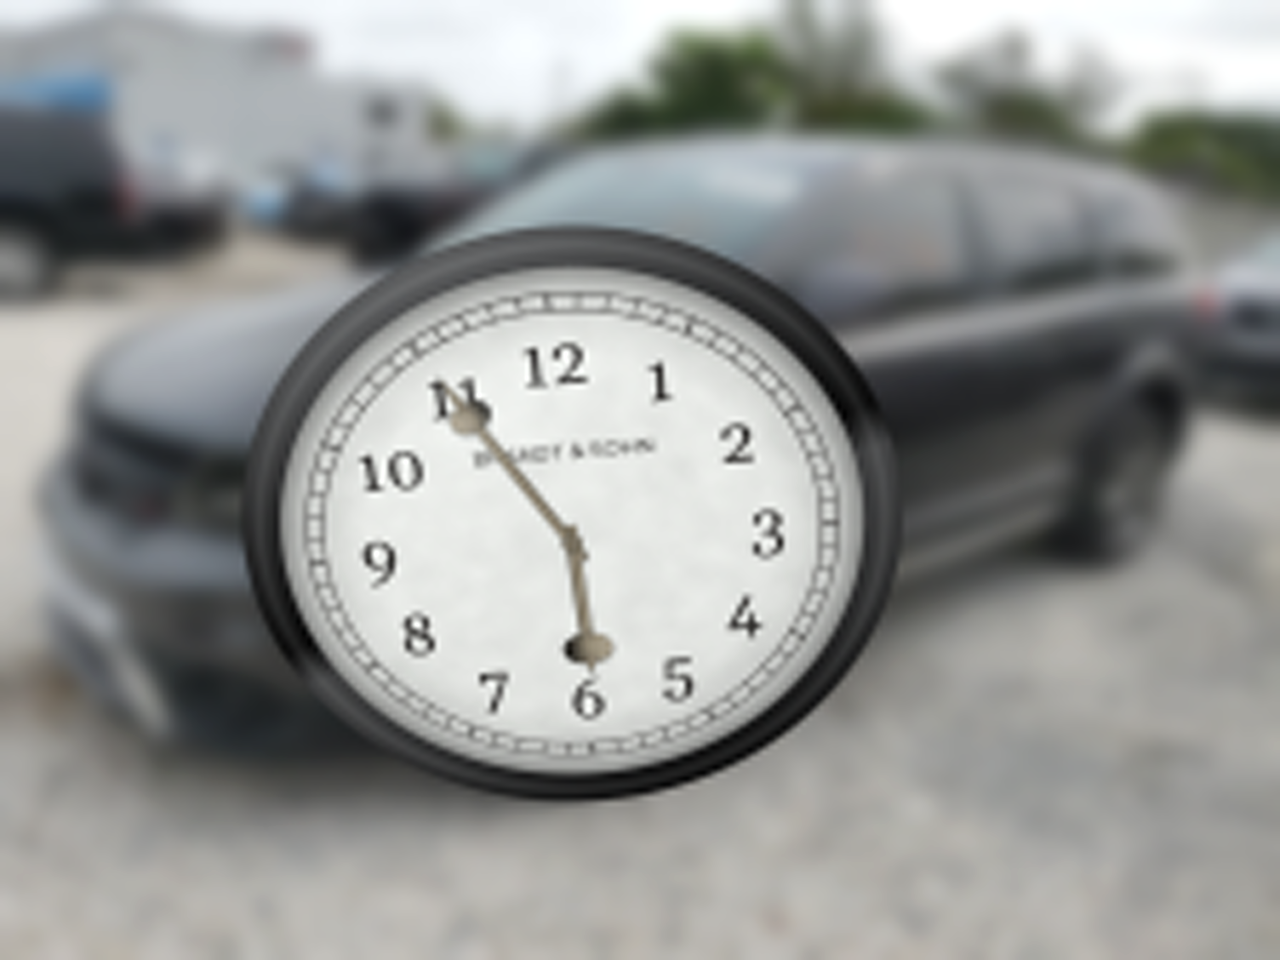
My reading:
**5:55**
